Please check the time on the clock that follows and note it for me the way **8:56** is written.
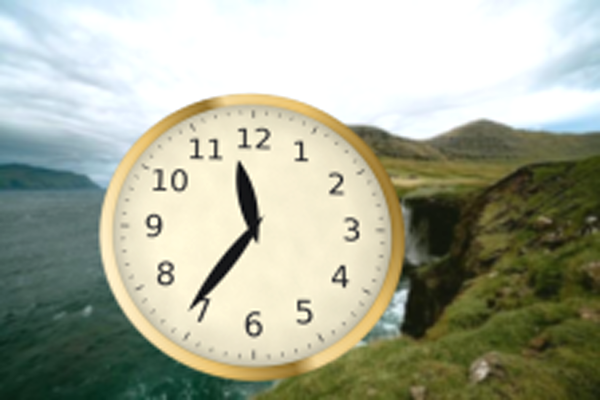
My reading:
**11:36**
